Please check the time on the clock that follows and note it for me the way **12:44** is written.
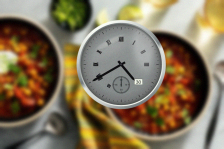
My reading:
**4:40**
